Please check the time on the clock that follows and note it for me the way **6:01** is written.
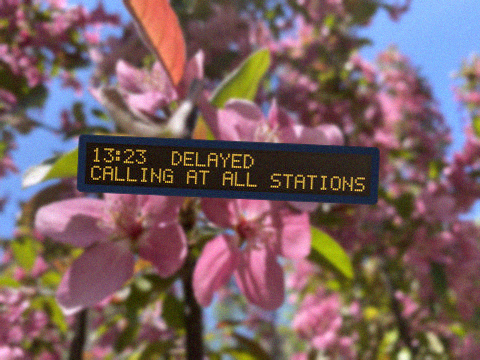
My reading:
**13:23**
